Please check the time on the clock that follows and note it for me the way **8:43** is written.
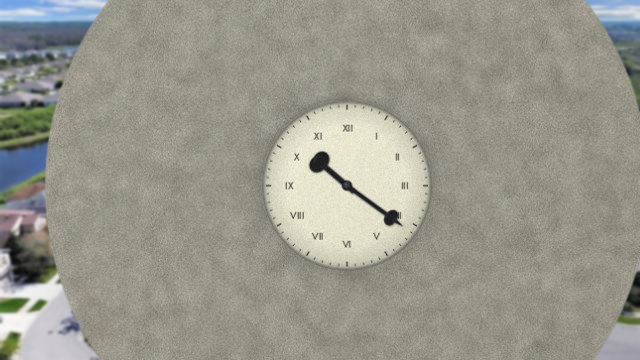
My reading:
**10:21**
